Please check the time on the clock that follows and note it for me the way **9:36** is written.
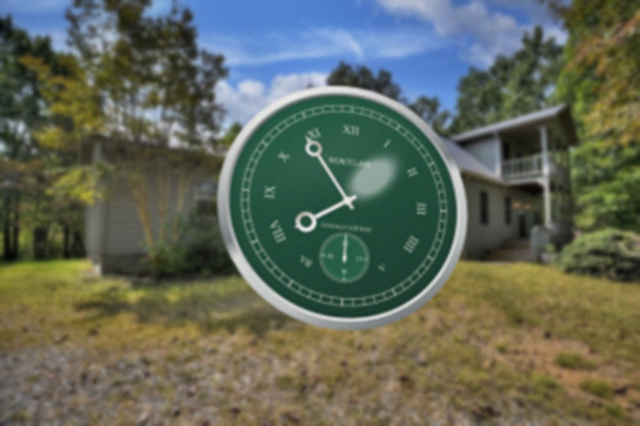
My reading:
**7:54**
